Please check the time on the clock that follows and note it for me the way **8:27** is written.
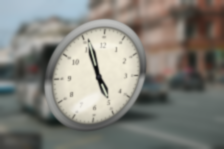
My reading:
**4:56**
